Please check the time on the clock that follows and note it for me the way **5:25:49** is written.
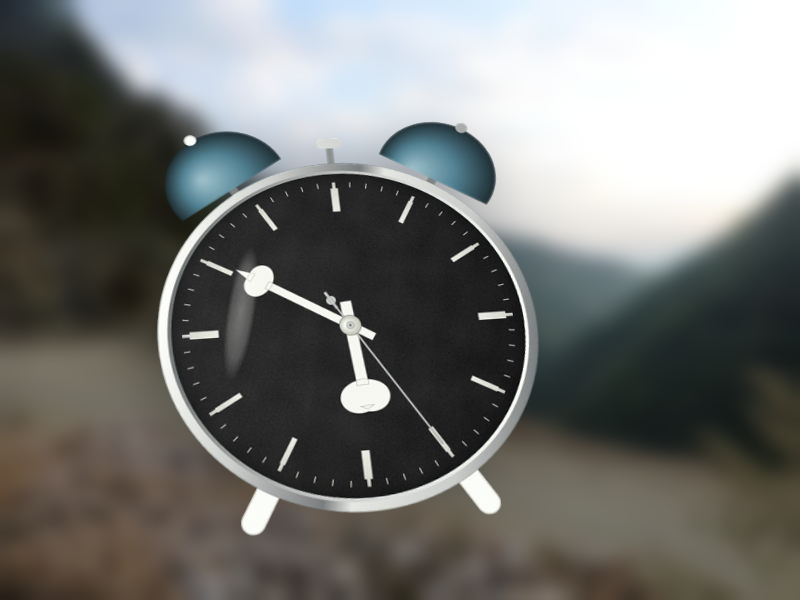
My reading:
**5:50:25**
